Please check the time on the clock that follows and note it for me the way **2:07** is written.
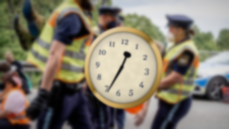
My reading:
**12:34**
